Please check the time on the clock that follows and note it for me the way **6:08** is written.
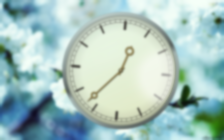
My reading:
**12:37**
